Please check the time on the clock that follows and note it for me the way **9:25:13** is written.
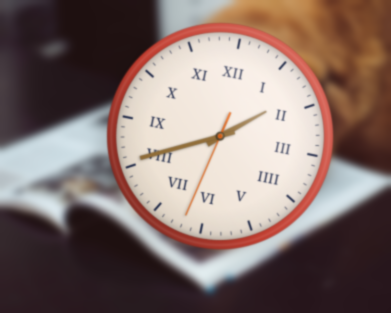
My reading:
**1:40:32**
